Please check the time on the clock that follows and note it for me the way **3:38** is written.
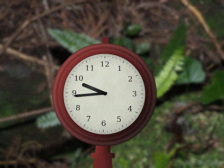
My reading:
**9:44**
